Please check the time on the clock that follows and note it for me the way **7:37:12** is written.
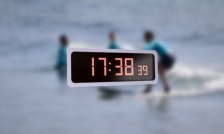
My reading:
**17:38:39**
